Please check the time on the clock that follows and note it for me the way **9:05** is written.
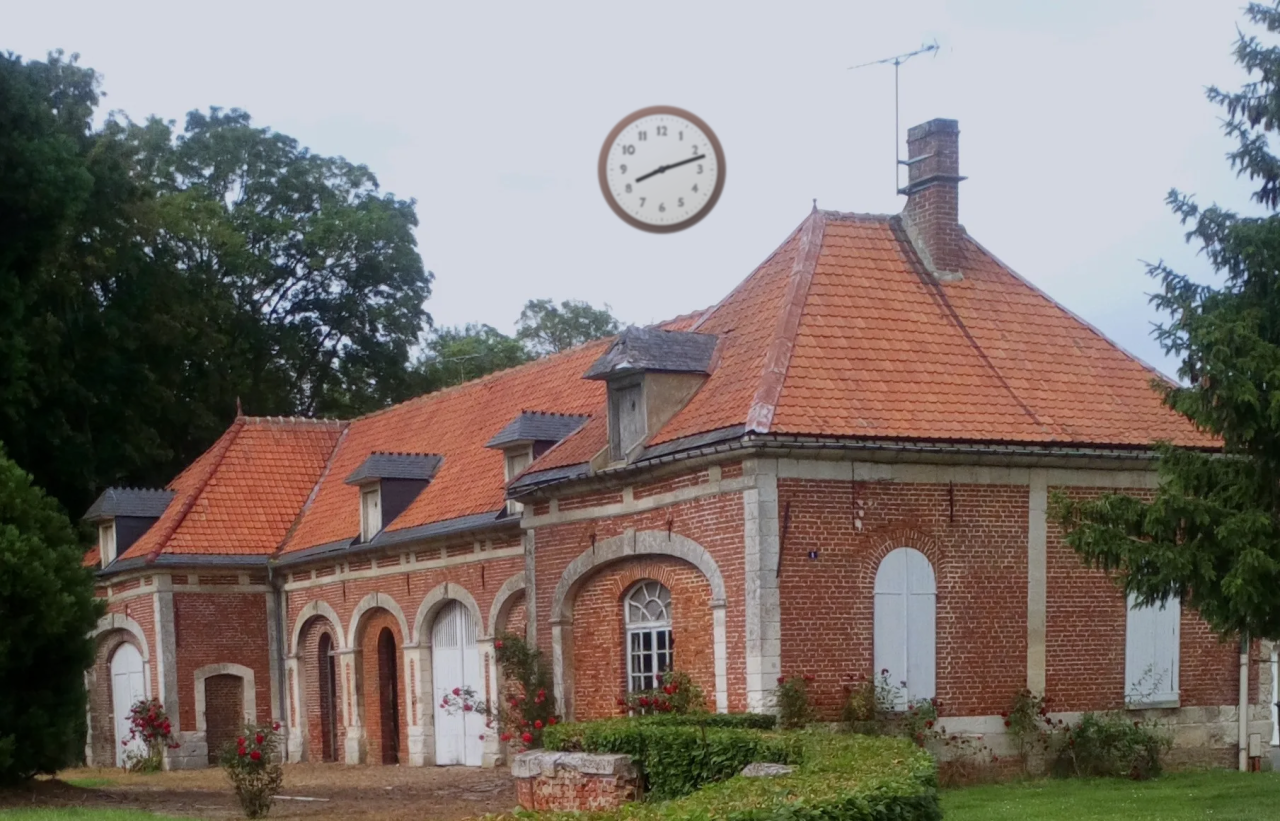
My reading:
**8:12**
